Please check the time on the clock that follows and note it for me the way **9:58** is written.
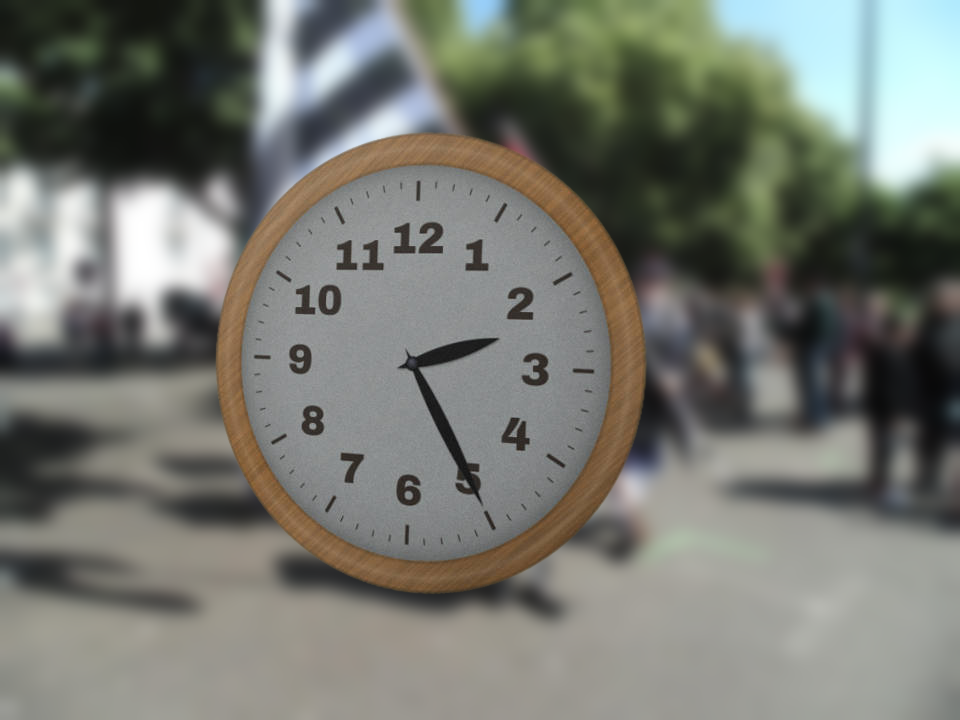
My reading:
**2:25**
